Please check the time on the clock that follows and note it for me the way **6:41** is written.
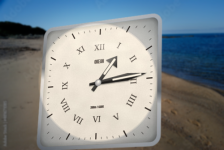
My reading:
**1:14**
